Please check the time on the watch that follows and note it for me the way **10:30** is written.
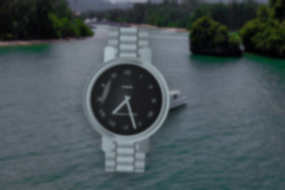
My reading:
**7:27**
